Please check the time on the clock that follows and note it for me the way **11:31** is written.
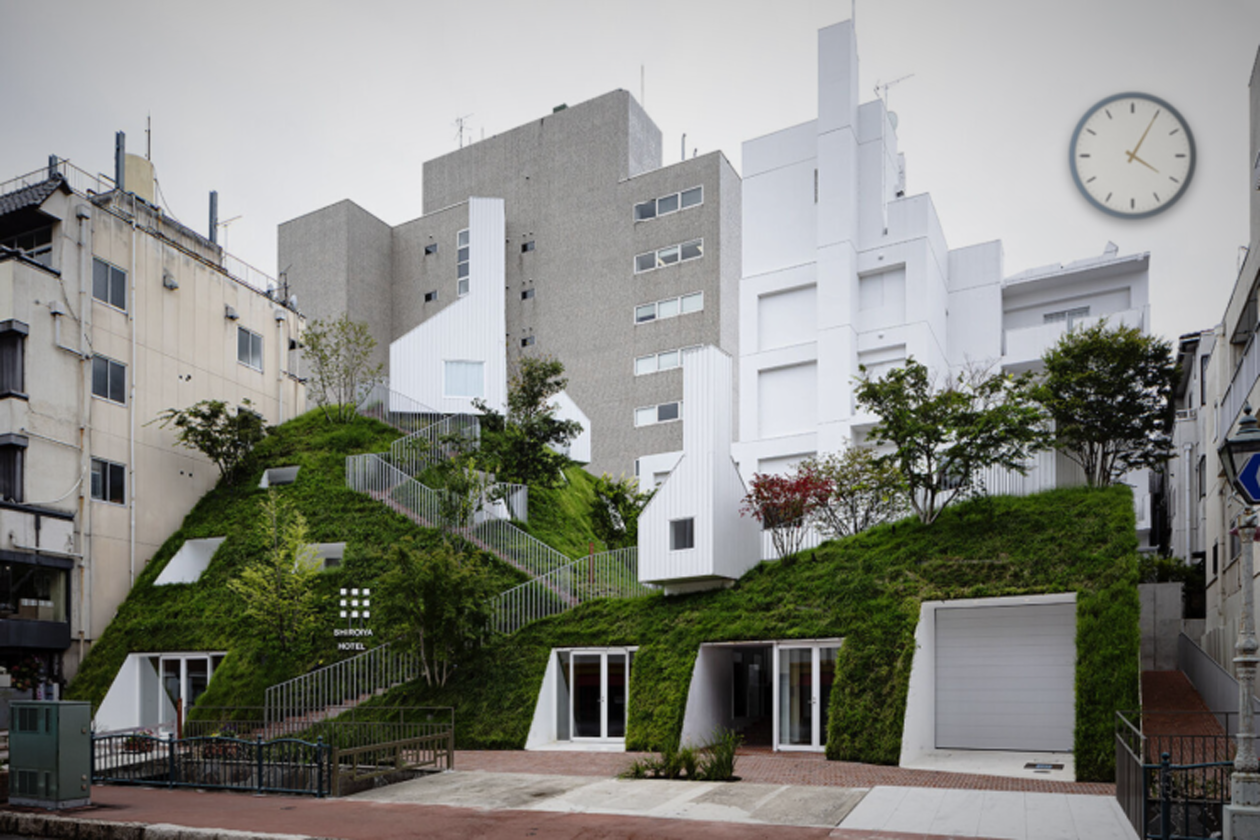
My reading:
**4:05**
